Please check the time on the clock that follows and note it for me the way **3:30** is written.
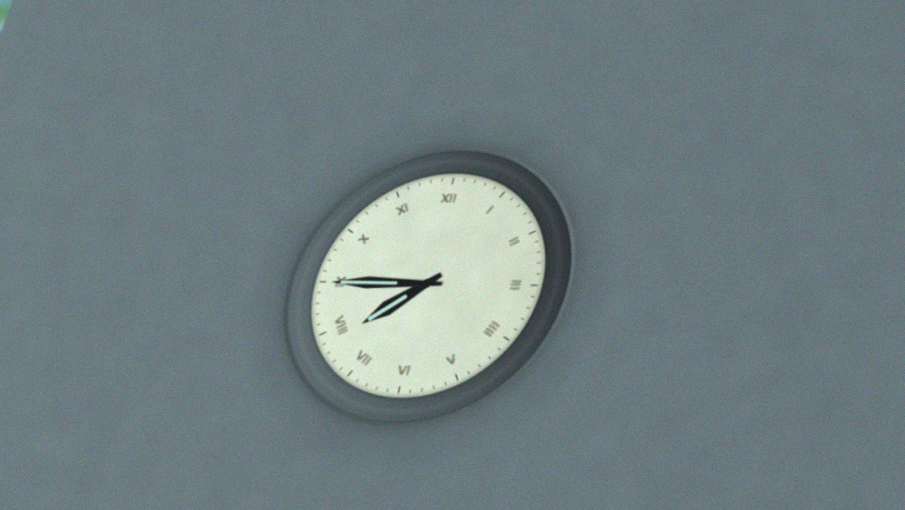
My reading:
**7:45**
